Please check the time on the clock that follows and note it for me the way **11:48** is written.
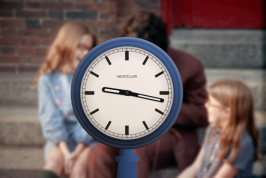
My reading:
**9:17**
